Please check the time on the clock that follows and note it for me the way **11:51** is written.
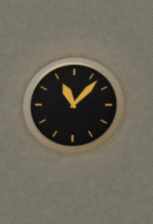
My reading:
**11:07**
